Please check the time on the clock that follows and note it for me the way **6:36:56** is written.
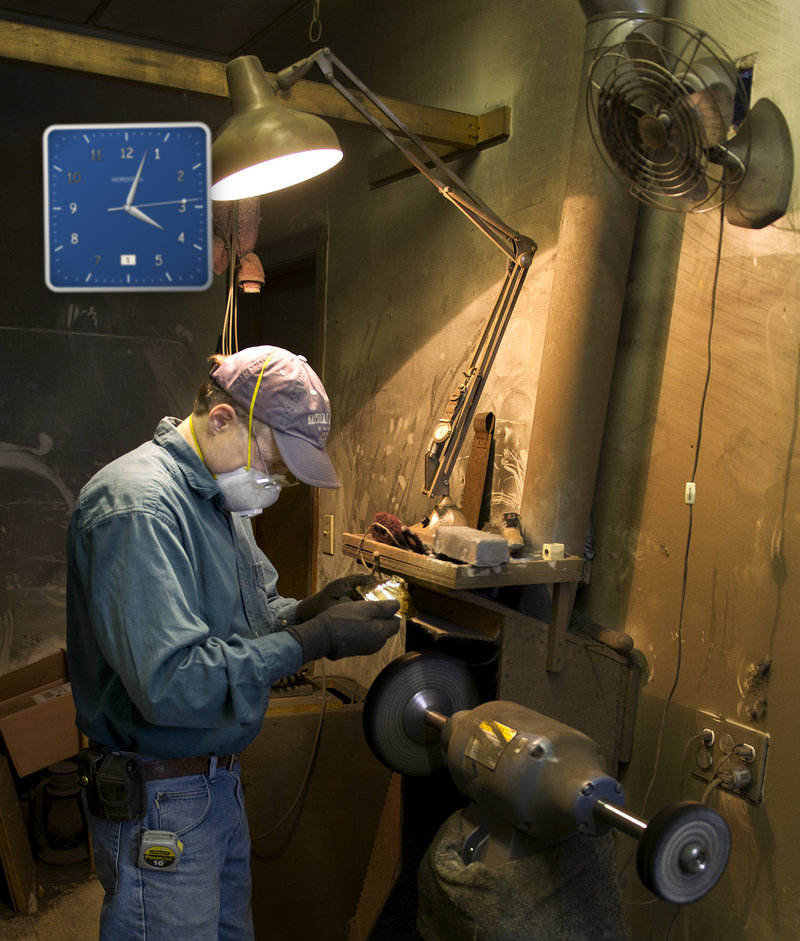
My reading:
**4:03:14**
